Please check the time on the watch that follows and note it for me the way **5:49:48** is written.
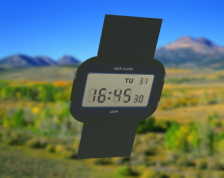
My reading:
**16:45:30**
